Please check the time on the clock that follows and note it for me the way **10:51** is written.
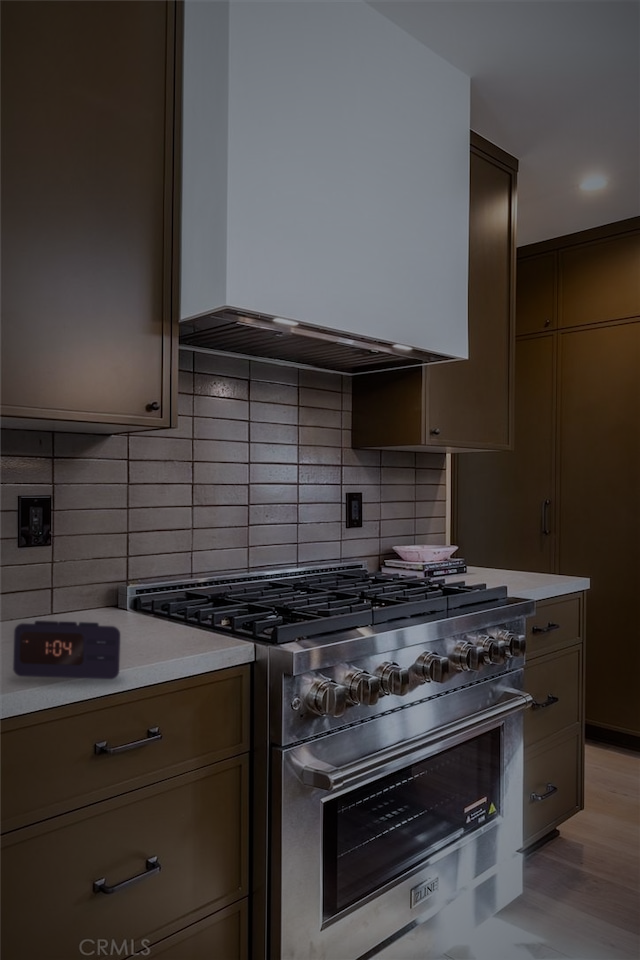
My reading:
**1:04**
